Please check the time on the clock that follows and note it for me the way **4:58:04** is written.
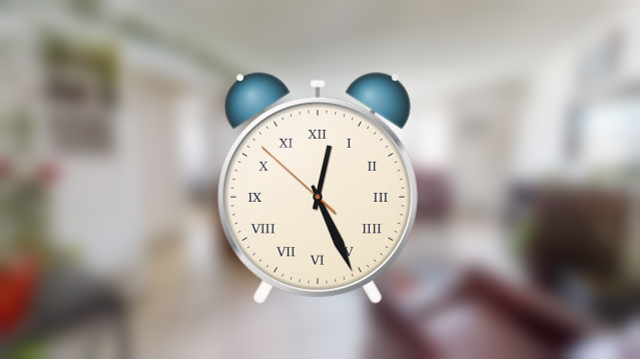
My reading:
**12:25:52**
